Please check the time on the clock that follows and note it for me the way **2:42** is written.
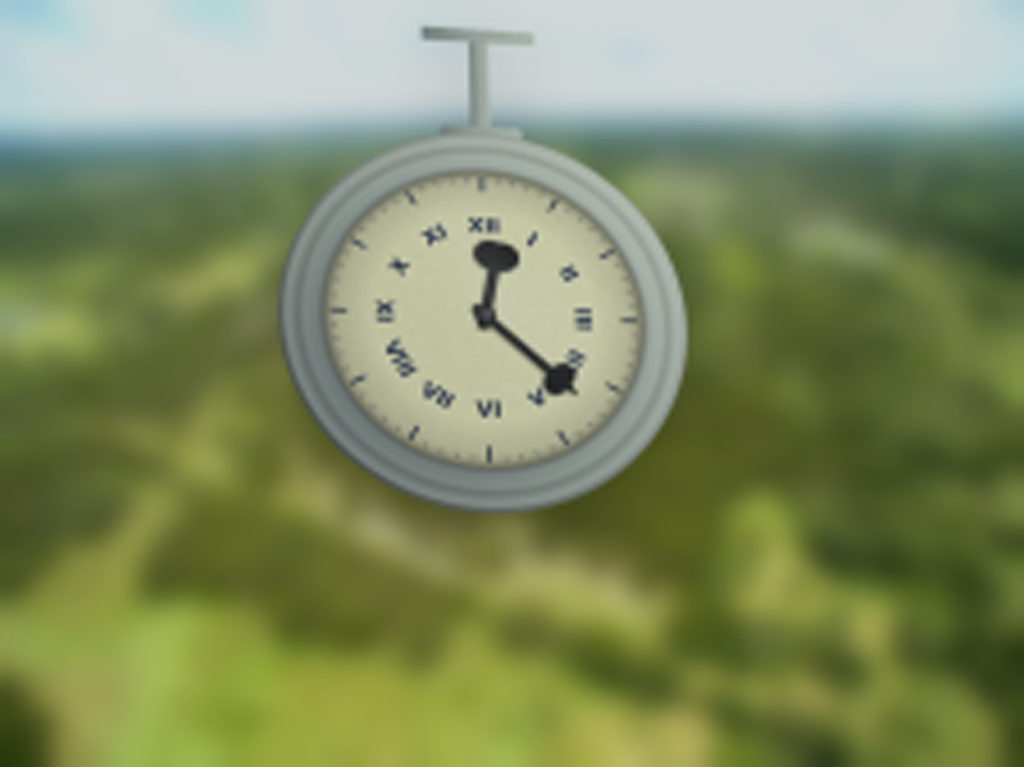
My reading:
**12:22**
